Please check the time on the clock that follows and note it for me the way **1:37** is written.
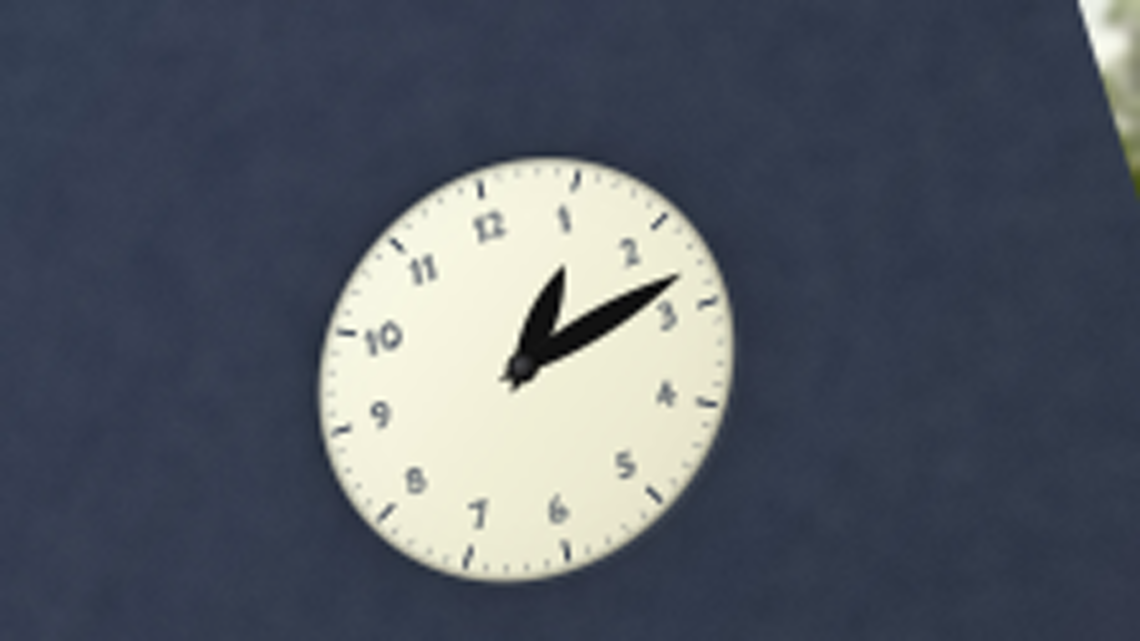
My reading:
**1:13**
